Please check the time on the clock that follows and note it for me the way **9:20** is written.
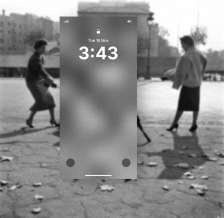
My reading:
**3:43**
